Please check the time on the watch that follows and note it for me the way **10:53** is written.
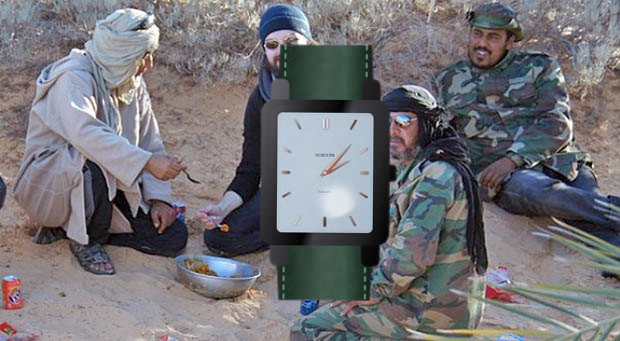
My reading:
**2:07**
